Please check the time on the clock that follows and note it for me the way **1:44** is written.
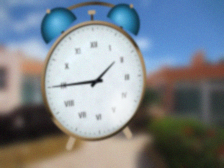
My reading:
**1:45**
